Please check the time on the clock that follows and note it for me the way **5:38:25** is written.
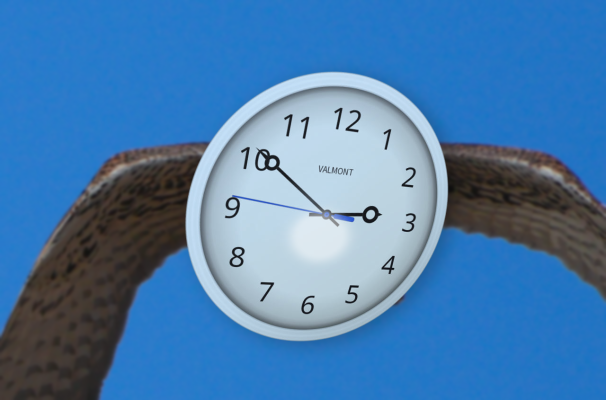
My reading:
**2:50:46**
